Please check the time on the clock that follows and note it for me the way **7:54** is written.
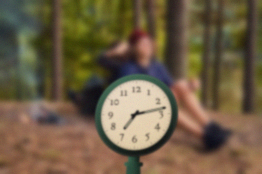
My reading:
**7:13**
